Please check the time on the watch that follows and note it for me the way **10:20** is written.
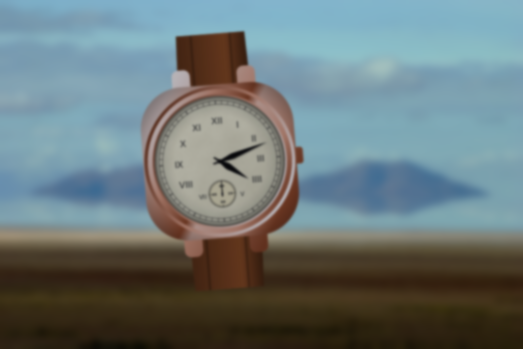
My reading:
**4:12**
